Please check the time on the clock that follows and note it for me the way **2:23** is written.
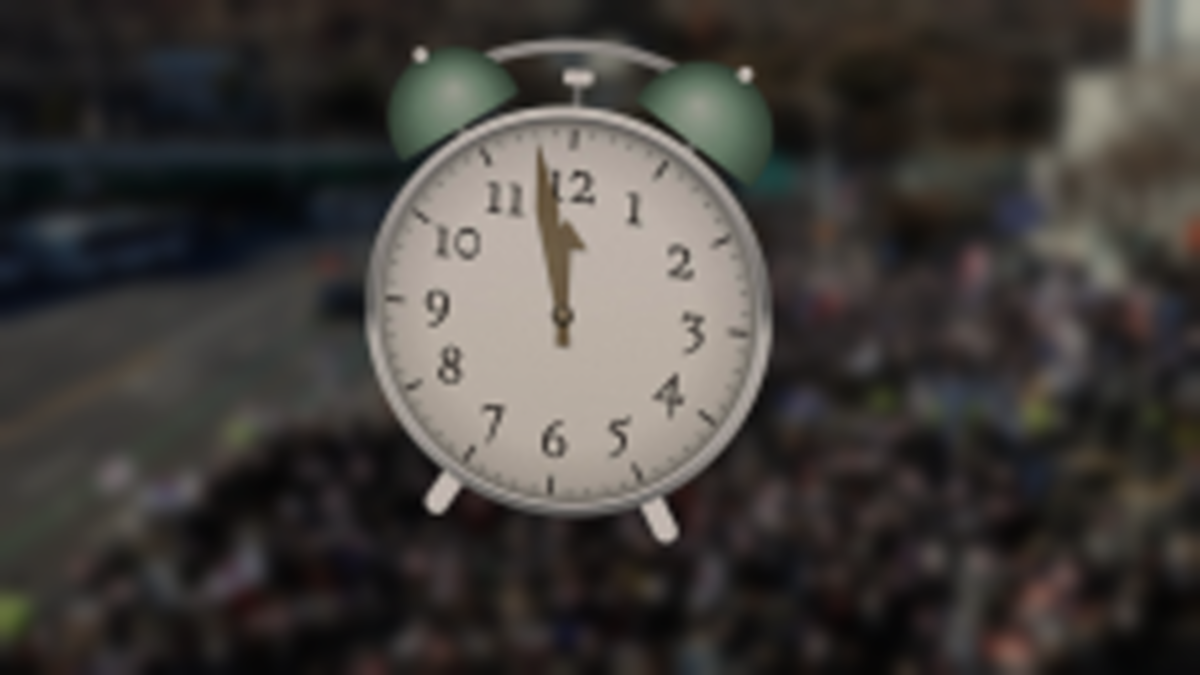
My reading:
**11:58**
